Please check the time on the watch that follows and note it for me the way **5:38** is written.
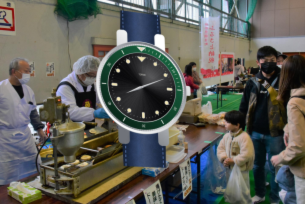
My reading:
**8:11**
